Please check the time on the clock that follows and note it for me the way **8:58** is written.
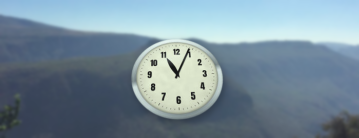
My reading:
**11:04**
